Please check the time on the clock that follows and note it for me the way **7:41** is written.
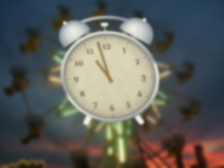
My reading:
**10:58**
